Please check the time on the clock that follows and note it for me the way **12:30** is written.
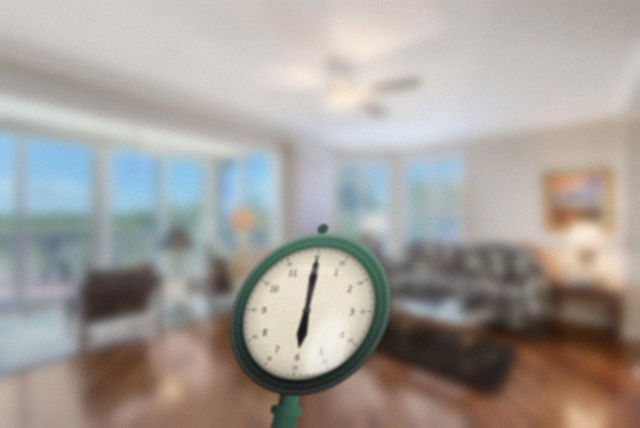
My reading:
**6:00**
